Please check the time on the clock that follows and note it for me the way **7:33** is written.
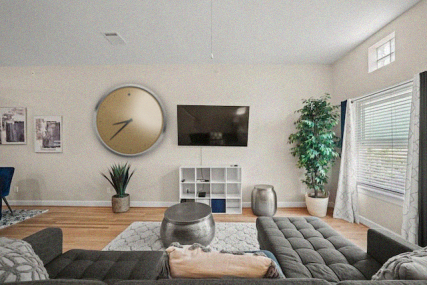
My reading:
**8:38**
